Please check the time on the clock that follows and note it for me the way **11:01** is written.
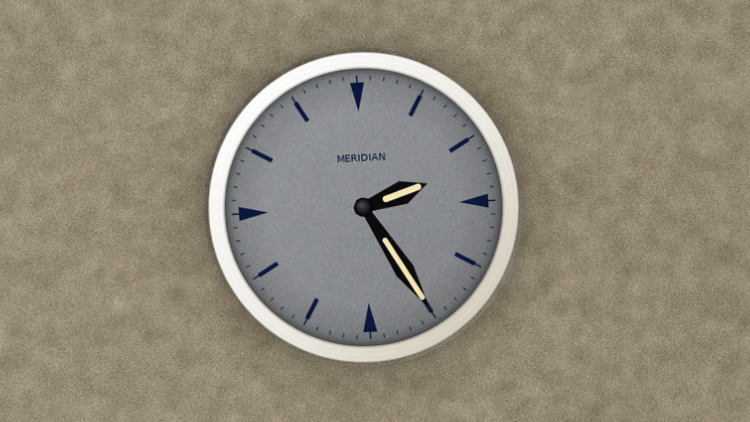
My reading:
**2:25**
